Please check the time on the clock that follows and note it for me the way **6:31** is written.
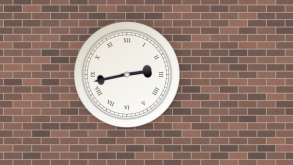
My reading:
**2:43**
